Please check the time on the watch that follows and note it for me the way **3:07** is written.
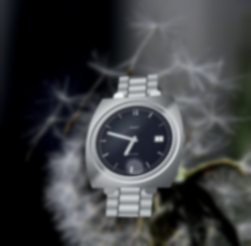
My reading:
**6:48**
